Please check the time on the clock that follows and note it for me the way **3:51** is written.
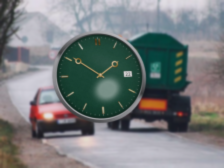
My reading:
**1:51**
